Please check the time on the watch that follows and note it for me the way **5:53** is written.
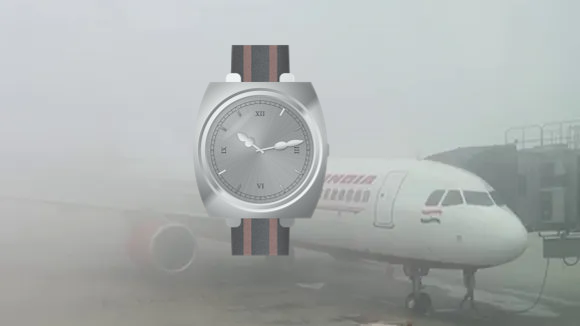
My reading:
**10:13**
